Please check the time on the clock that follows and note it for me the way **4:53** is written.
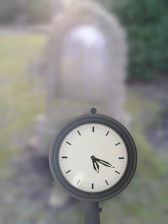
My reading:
**5:19**
